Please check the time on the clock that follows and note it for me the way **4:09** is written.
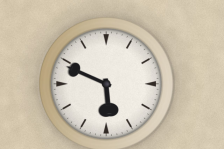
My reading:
**5:49**
